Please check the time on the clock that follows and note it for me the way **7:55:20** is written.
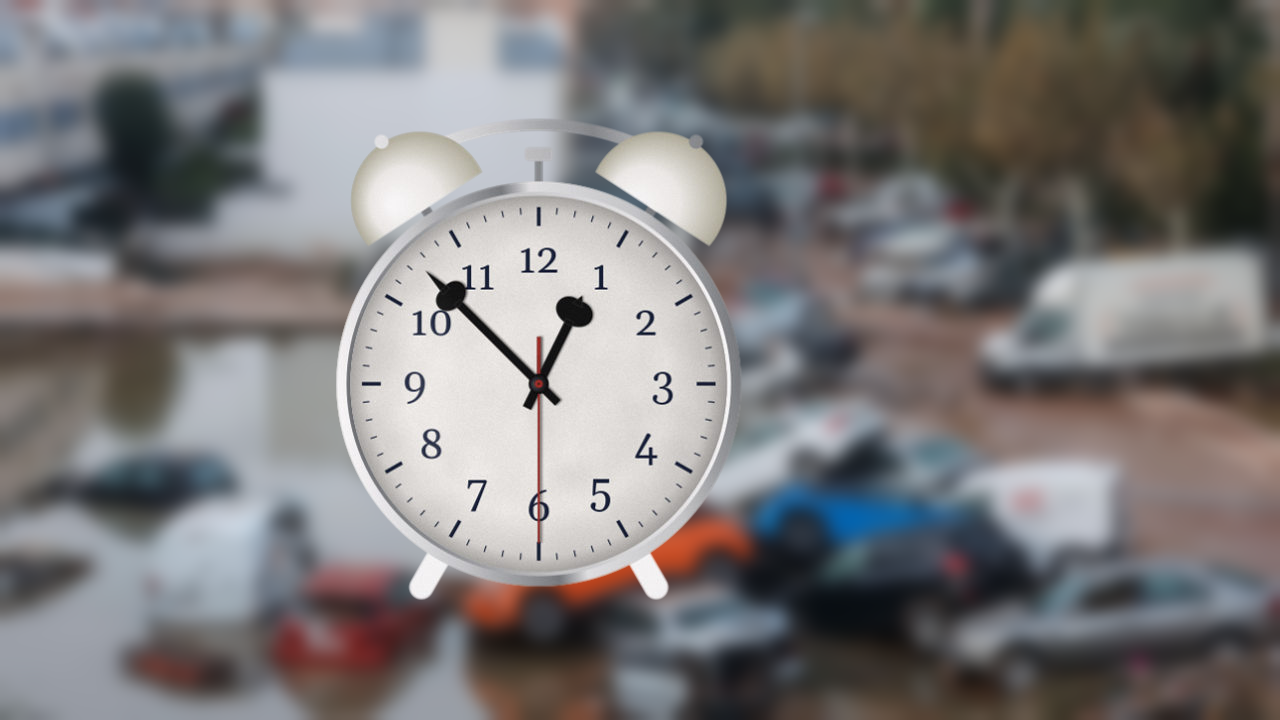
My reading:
**12:52:30**
